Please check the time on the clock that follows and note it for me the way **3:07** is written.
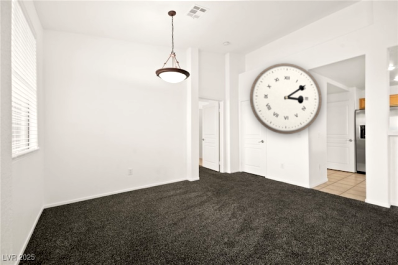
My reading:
**3:09**
